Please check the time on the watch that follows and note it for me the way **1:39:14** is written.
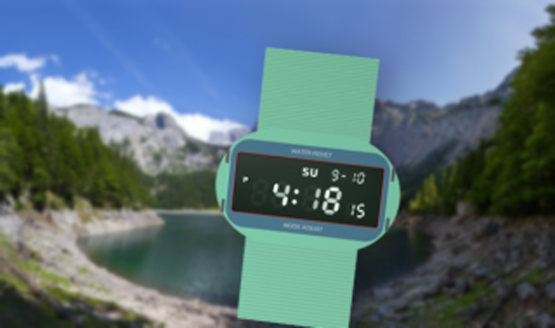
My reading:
**4:18:15**
